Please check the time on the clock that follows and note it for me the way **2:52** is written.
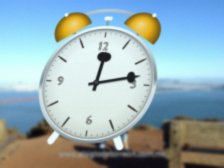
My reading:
**12:13**
